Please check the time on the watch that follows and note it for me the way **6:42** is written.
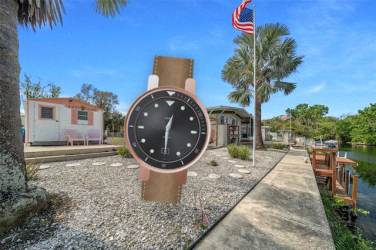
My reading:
**12:30**
